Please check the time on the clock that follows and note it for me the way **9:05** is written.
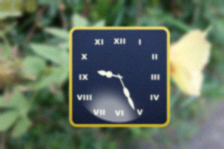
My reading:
**9:26**
